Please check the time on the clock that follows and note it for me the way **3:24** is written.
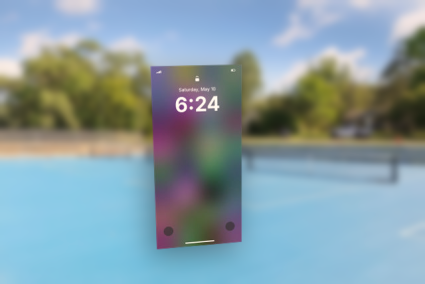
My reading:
**6:24**
